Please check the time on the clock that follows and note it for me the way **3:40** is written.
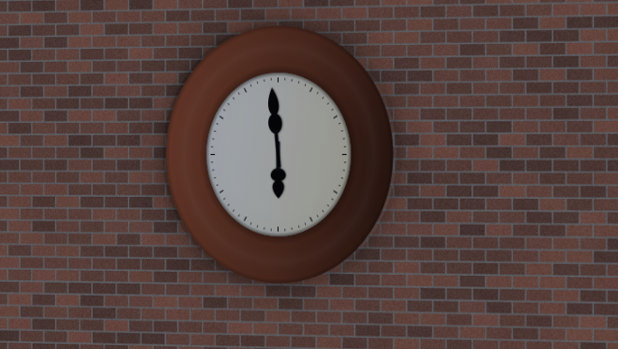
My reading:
**5:59**
